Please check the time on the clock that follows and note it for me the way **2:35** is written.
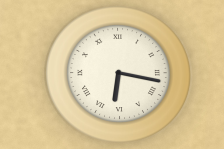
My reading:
**6:17**
